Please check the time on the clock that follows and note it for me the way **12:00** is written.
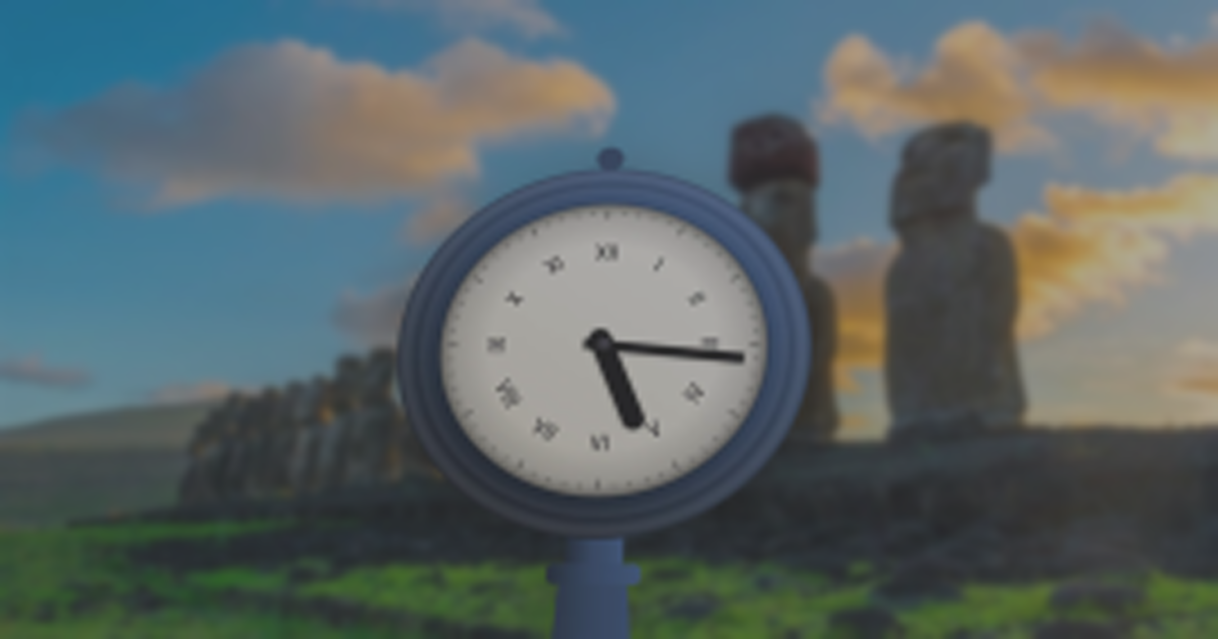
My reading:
**5:16**
